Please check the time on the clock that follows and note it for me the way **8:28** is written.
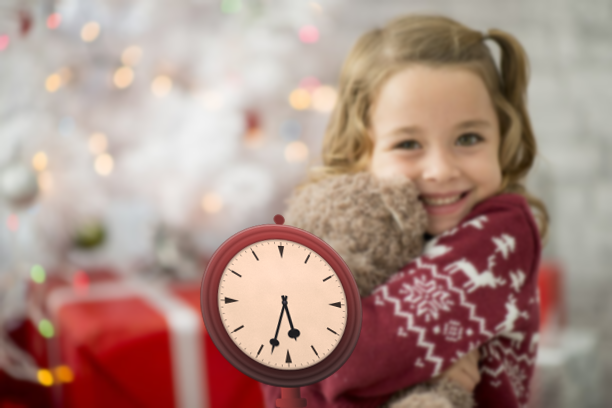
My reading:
**5:33**
